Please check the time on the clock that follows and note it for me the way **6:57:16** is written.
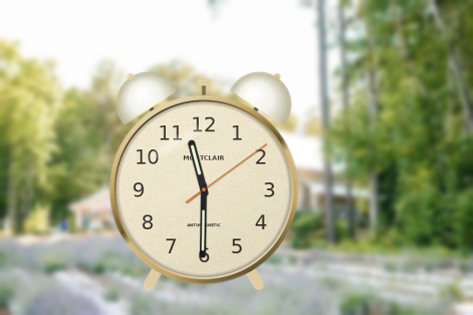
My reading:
**11:30:09**
